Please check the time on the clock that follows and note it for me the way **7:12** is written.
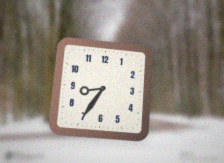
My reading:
**8:35**
